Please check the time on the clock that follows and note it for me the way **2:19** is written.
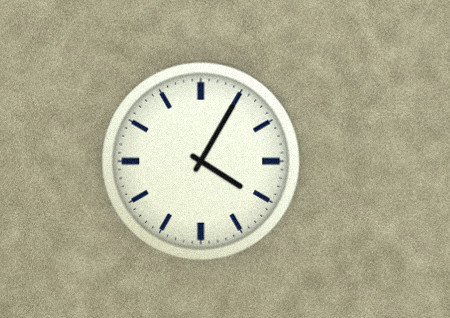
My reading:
**4:05**
